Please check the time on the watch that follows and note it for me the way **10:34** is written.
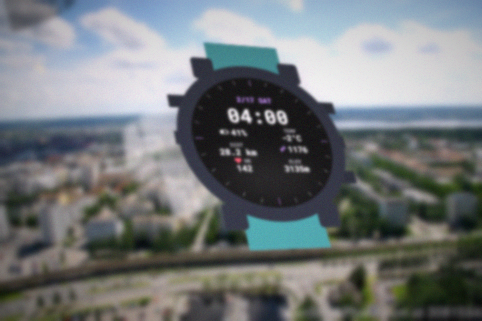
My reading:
**4:00**
